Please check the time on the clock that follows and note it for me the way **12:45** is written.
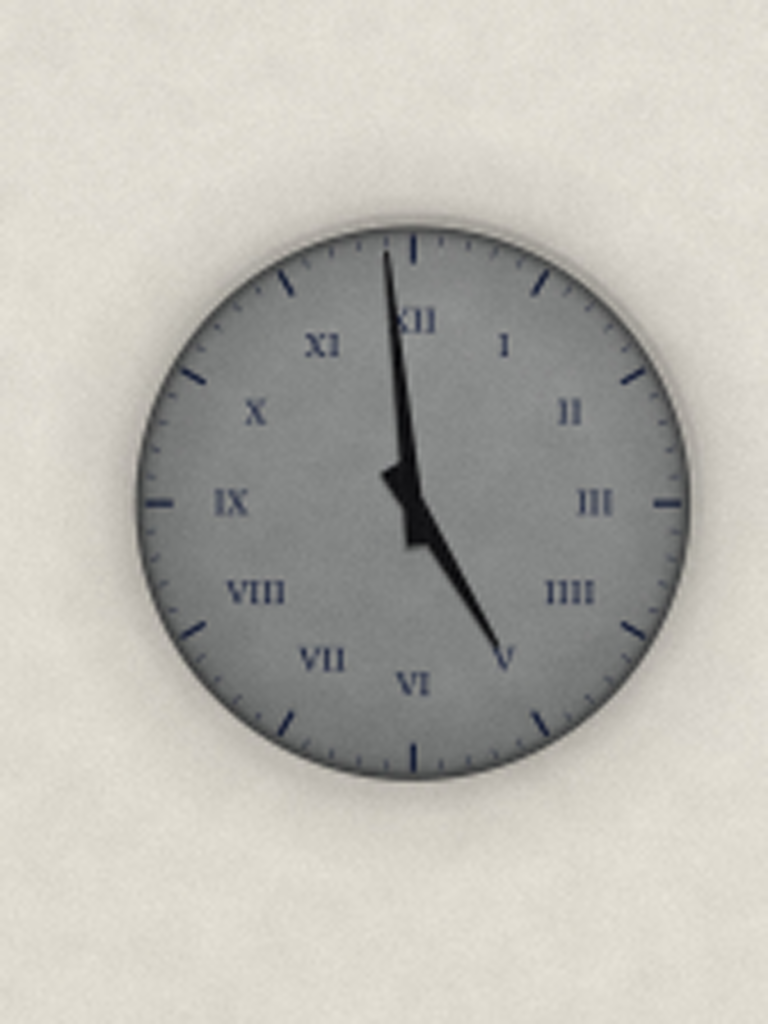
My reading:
**4:59**
